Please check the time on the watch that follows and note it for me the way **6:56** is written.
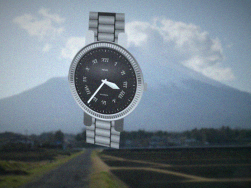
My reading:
**3:36**
